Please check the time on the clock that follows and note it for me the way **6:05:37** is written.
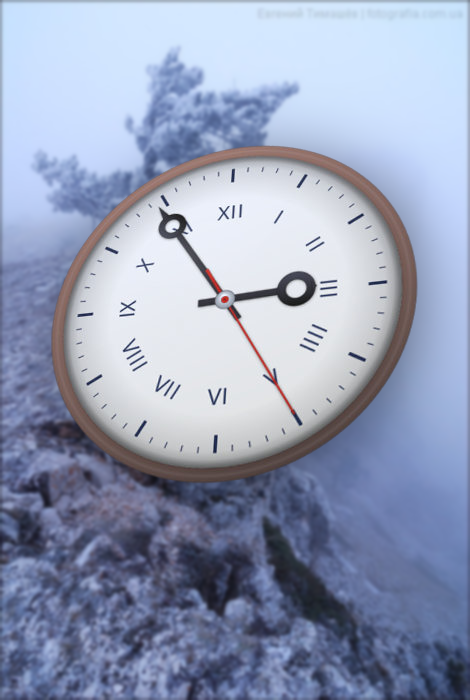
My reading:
**2:54:25**
